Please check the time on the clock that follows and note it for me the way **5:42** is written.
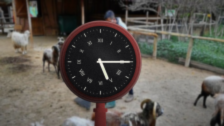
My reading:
**5:15**
